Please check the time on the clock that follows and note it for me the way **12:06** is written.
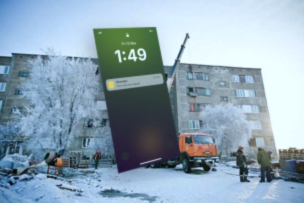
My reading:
**1:49**
